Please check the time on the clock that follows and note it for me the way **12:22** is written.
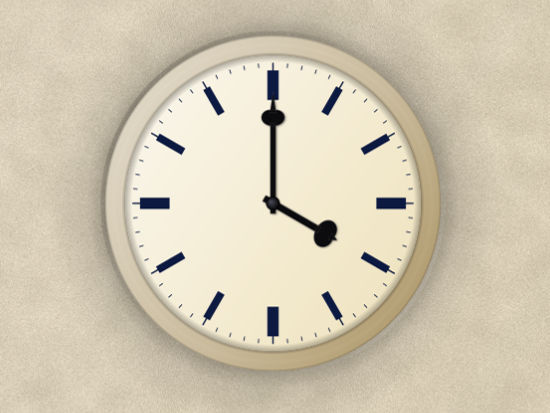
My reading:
**4:00**
